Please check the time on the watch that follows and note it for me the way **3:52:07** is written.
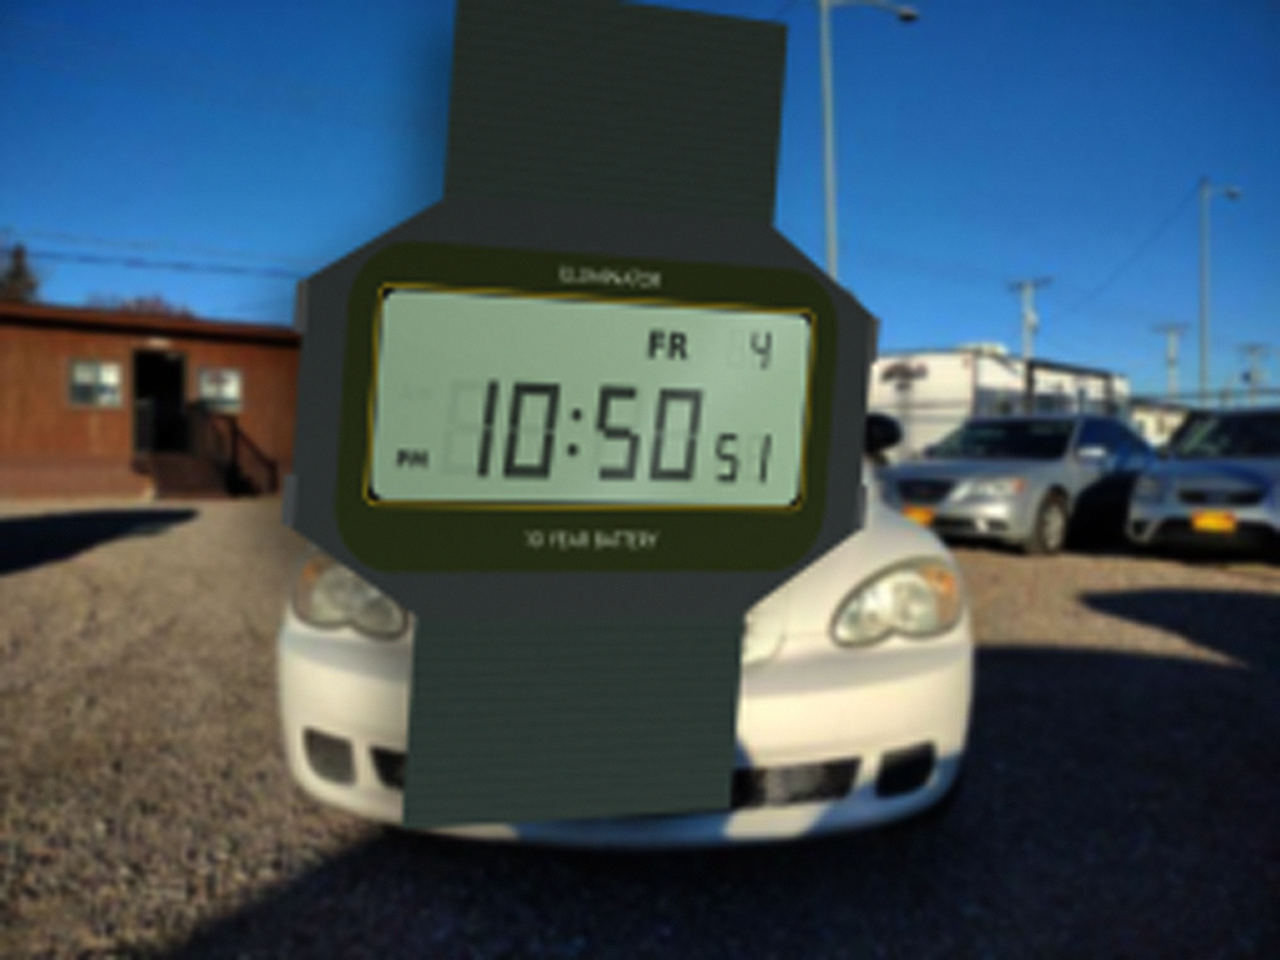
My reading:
**10:50:51**
